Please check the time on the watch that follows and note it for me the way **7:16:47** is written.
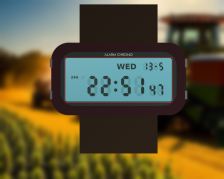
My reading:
**22:51:47**
